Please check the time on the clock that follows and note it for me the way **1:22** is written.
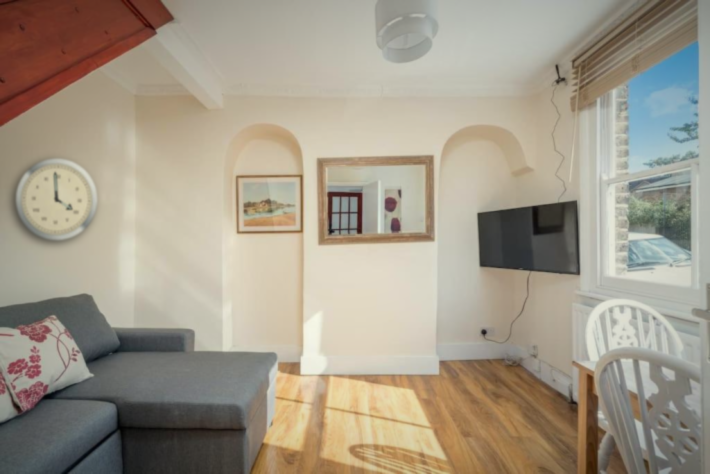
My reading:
**3:59**
